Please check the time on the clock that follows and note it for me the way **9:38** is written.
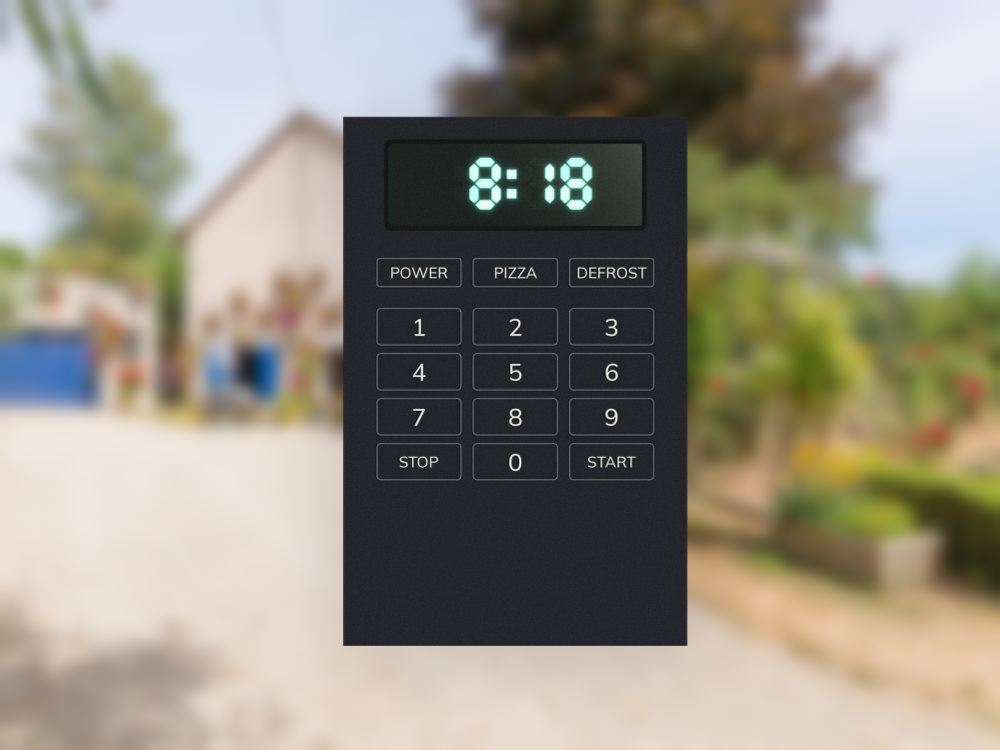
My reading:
**8:18**
